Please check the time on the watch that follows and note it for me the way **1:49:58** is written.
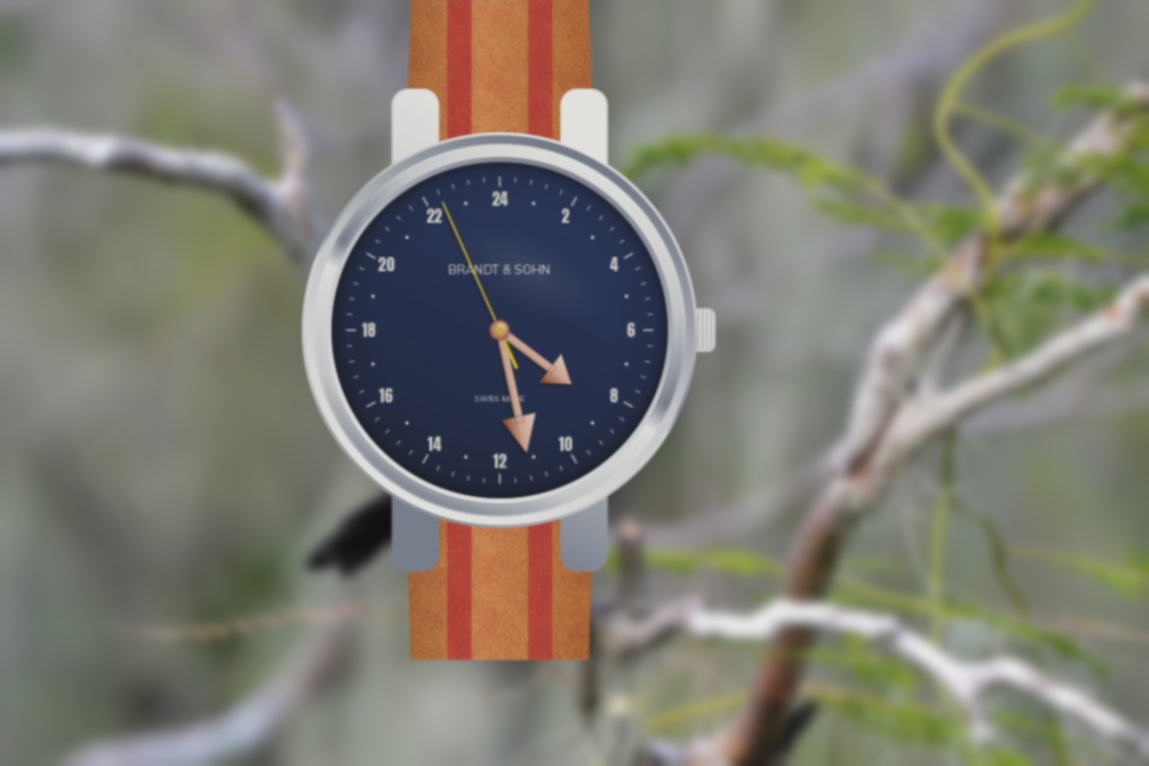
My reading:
**8:27:56**
